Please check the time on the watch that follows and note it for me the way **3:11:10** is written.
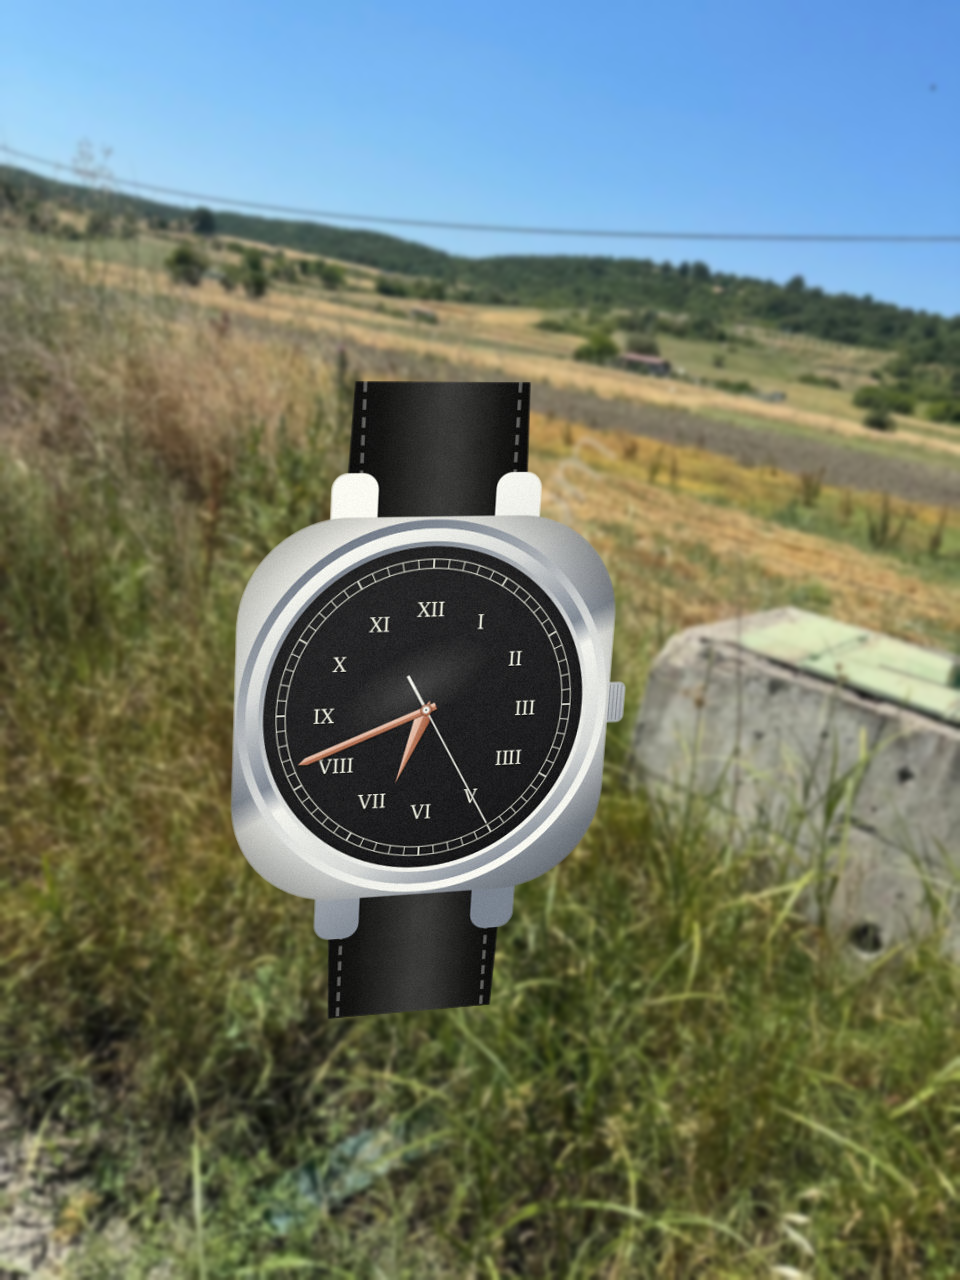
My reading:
**6:41:25**
